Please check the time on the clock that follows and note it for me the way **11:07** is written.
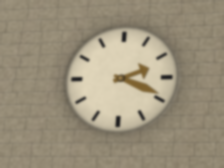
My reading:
**2:19**
